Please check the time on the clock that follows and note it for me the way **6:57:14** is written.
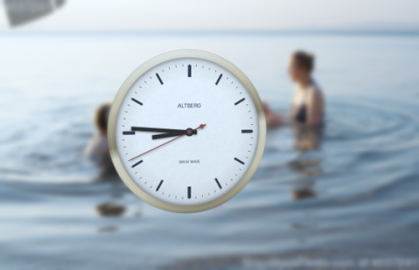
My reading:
**8:45:41**
